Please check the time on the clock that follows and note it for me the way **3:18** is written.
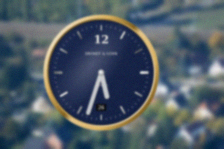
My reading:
**5:33**
